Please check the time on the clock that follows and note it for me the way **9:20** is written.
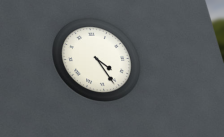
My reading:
**4:26**
